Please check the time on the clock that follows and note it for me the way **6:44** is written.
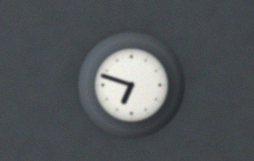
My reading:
**6:48**
